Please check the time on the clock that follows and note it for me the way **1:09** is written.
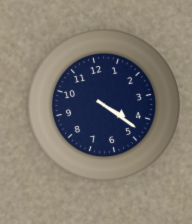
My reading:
**4:23**
